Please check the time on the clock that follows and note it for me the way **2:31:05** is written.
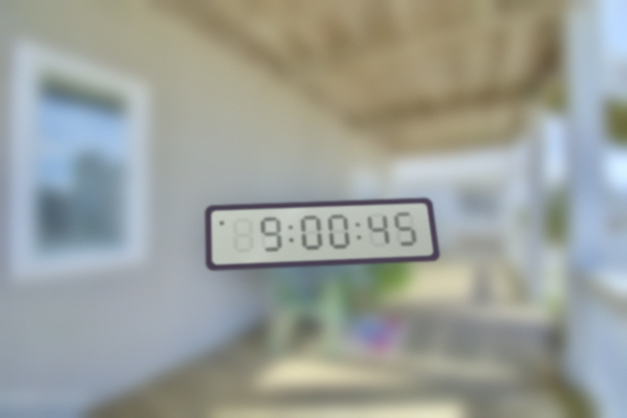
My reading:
**9:00:45**
